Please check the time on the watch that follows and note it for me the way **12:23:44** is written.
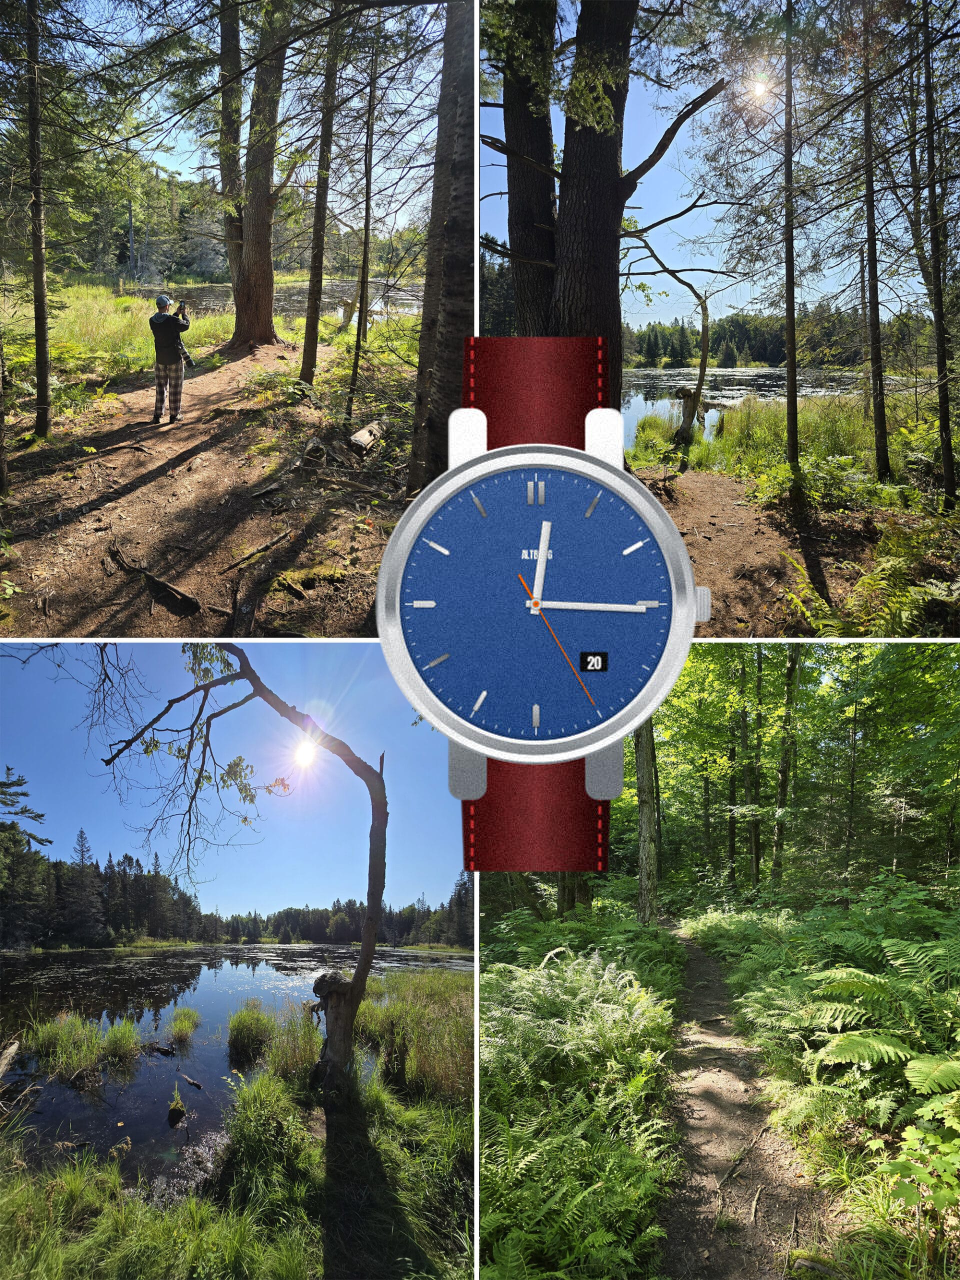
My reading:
**12:15:25**
